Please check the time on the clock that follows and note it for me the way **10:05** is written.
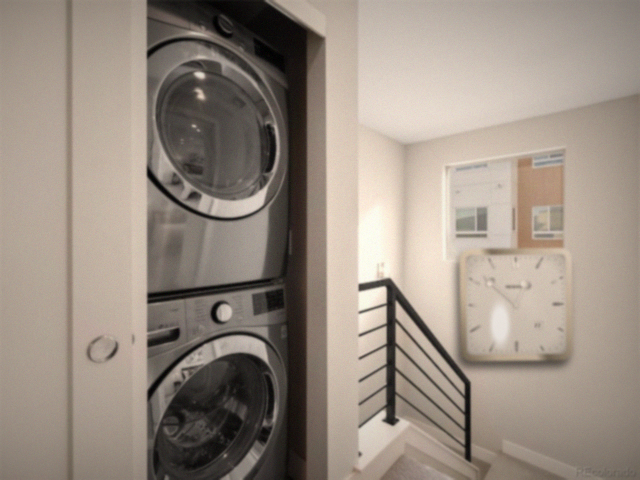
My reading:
**12:52**
